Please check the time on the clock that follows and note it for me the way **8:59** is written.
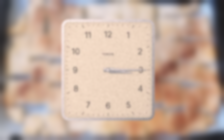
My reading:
**3:15**
